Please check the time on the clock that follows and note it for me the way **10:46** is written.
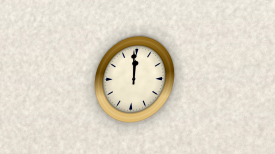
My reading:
**11:59**
